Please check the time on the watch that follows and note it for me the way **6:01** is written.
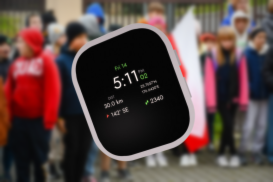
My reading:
**5:11**
